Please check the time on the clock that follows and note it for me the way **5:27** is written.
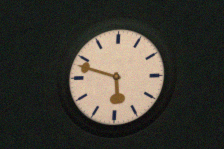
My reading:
**5:48**
